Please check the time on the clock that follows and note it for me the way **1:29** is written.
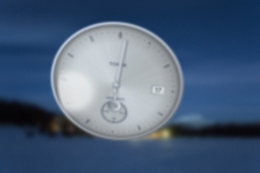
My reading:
**6:01**
